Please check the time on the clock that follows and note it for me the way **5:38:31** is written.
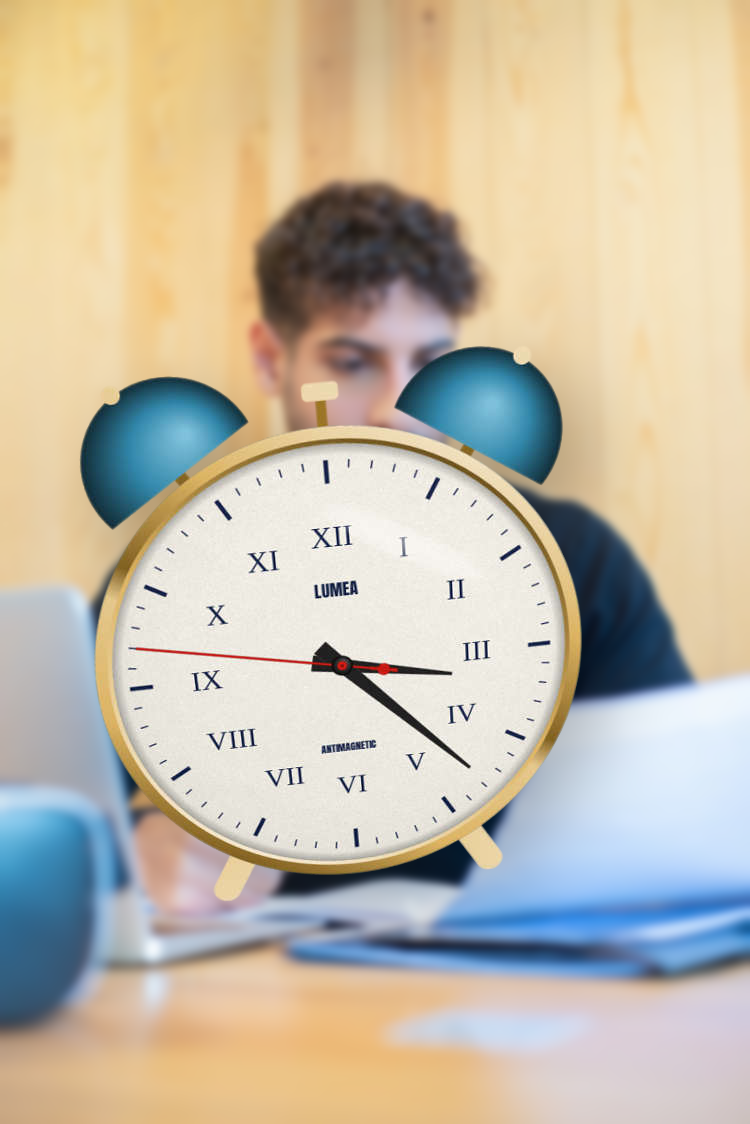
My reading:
**3:22:47**
